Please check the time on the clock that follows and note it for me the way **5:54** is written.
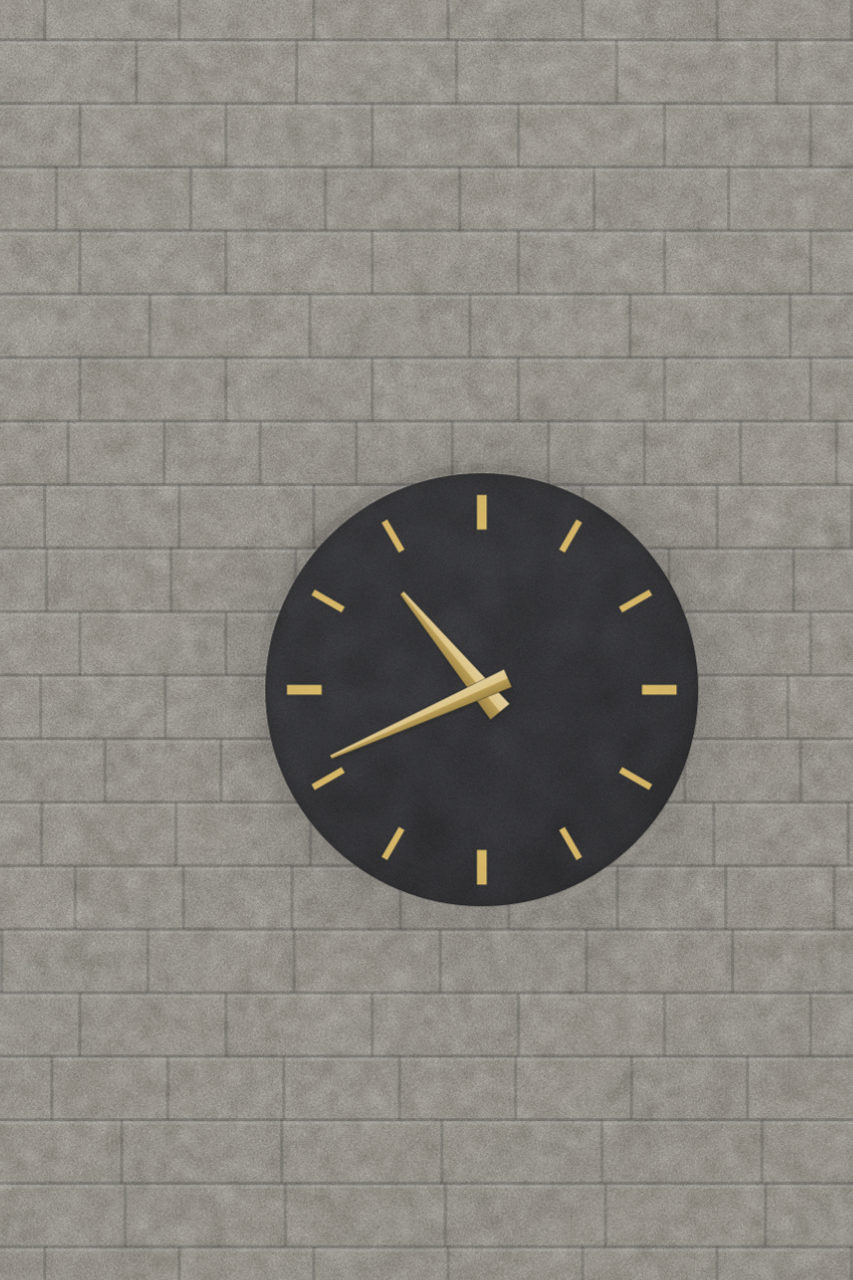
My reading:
**10:41**
